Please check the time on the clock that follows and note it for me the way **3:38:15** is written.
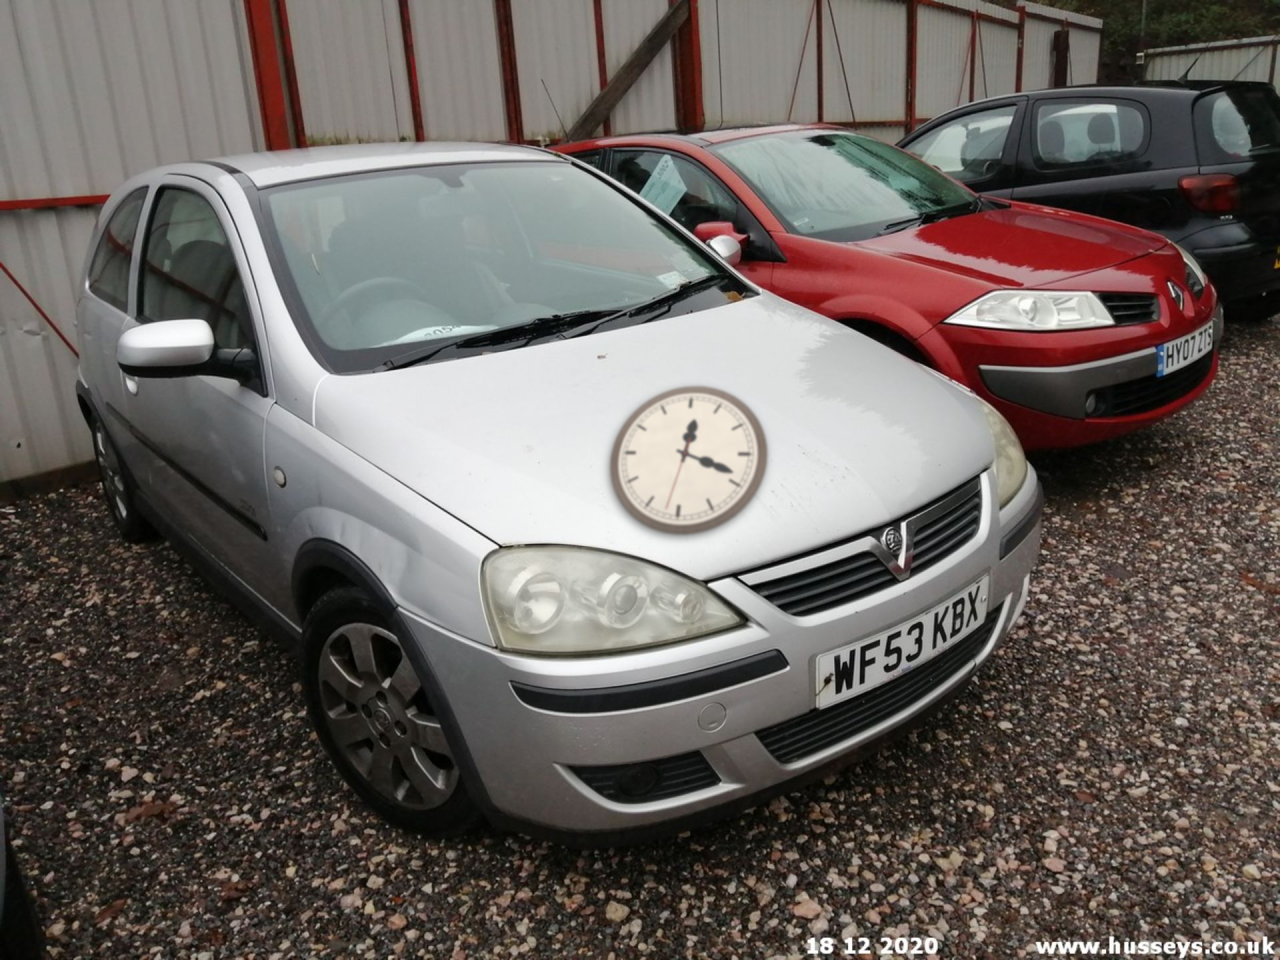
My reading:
**12:18:32**
